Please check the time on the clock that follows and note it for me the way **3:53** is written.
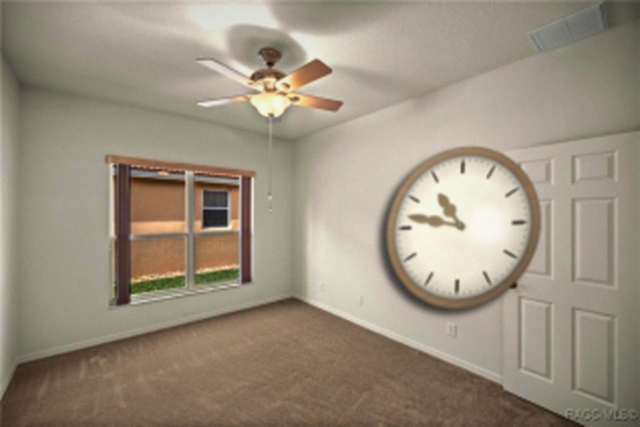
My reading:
**10:47**
